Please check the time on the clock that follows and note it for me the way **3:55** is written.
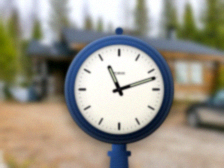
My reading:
**11:12**
